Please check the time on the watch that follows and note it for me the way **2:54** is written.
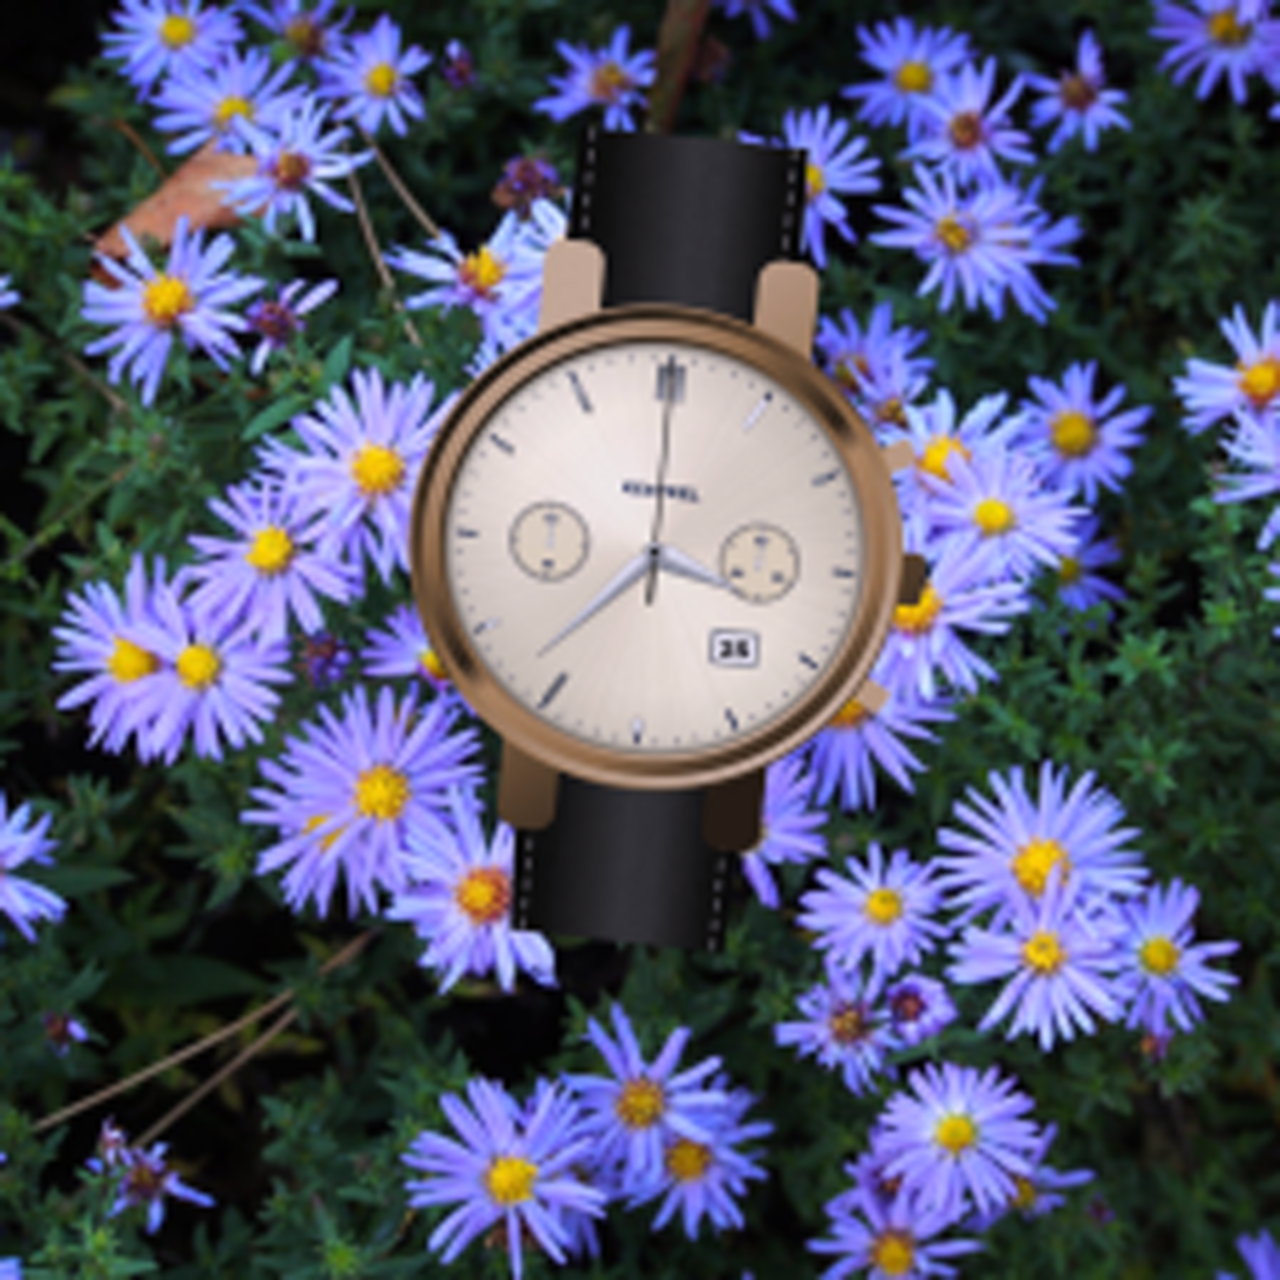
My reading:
**3:37**
